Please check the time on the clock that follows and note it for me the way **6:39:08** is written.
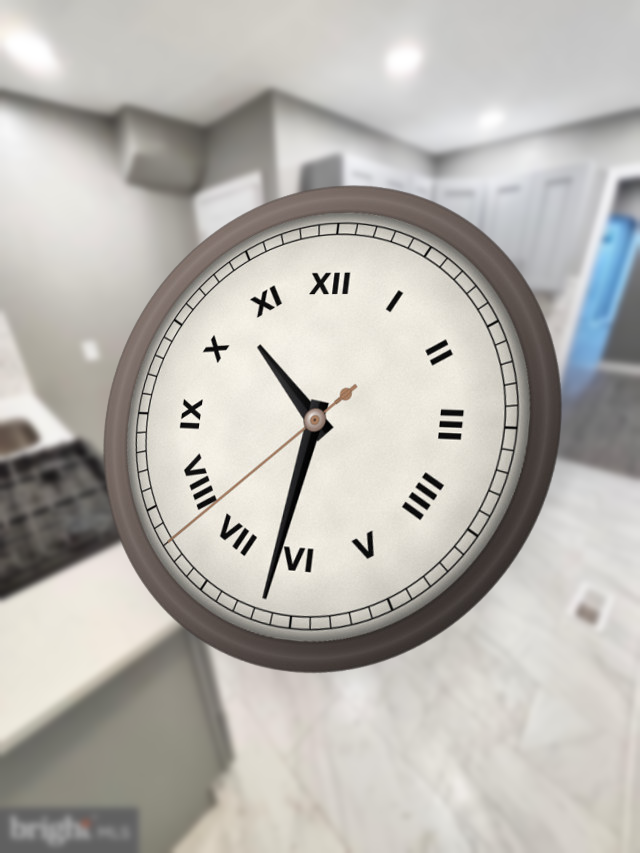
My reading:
**10:31:38**
